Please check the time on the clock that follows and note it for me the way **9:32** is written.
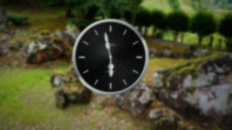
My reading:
**5:58**
